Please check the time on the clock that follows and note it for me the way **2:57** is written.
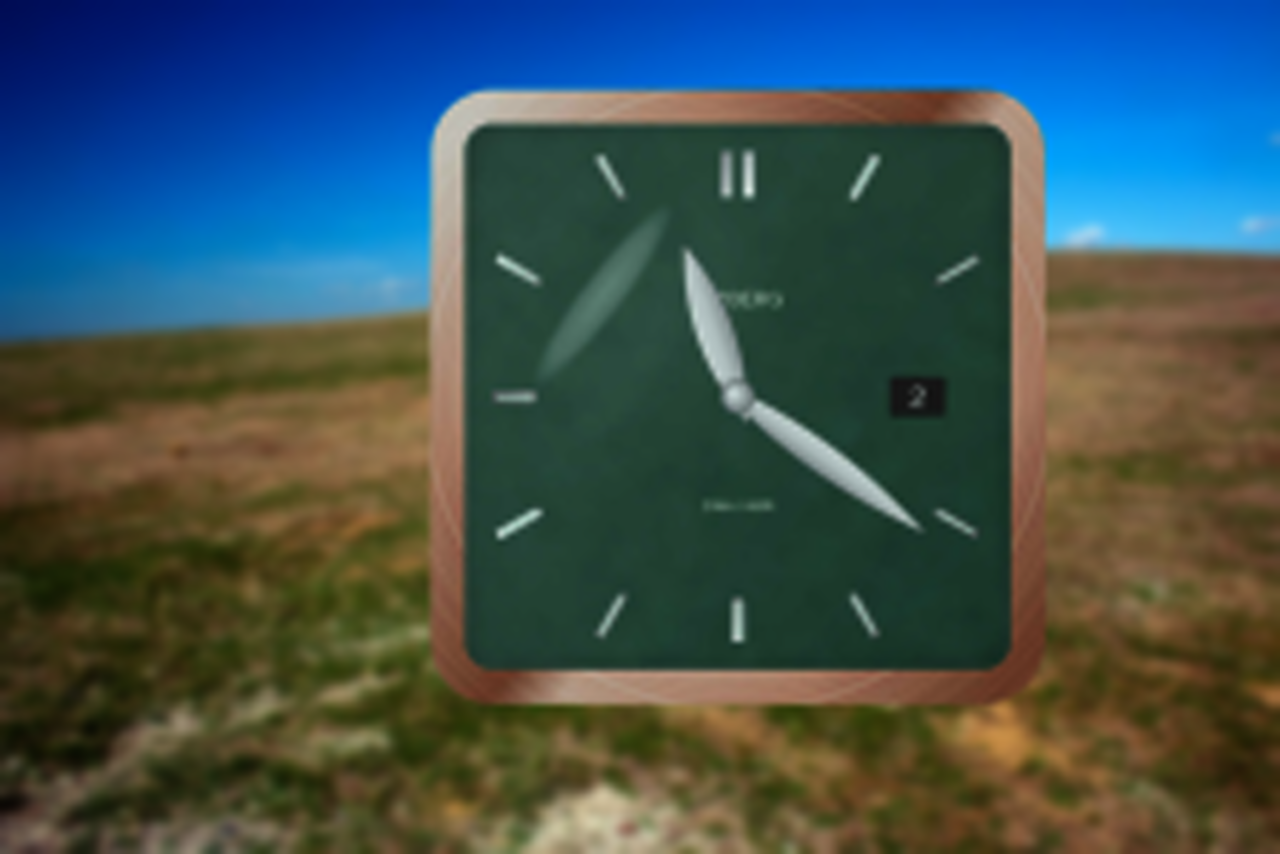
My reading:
**11:21**
